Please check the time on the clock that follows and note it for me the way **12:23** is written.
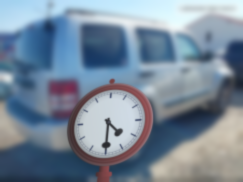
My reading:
**4:30**
